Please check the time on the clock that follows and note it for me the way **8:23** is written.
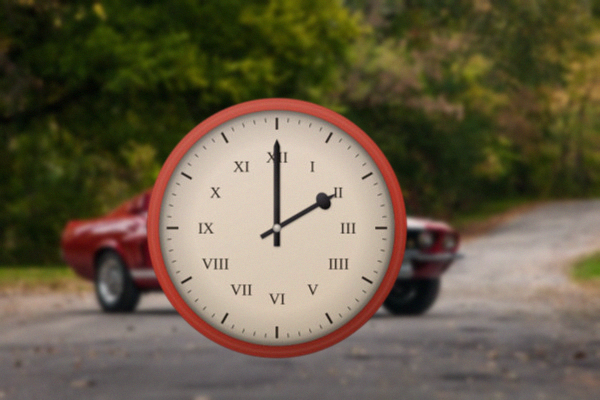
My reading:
**2:00**
